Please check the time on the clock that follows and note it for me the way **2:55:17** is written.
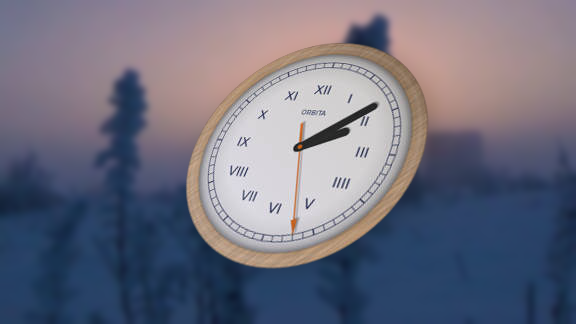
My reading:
**2:08:27**
